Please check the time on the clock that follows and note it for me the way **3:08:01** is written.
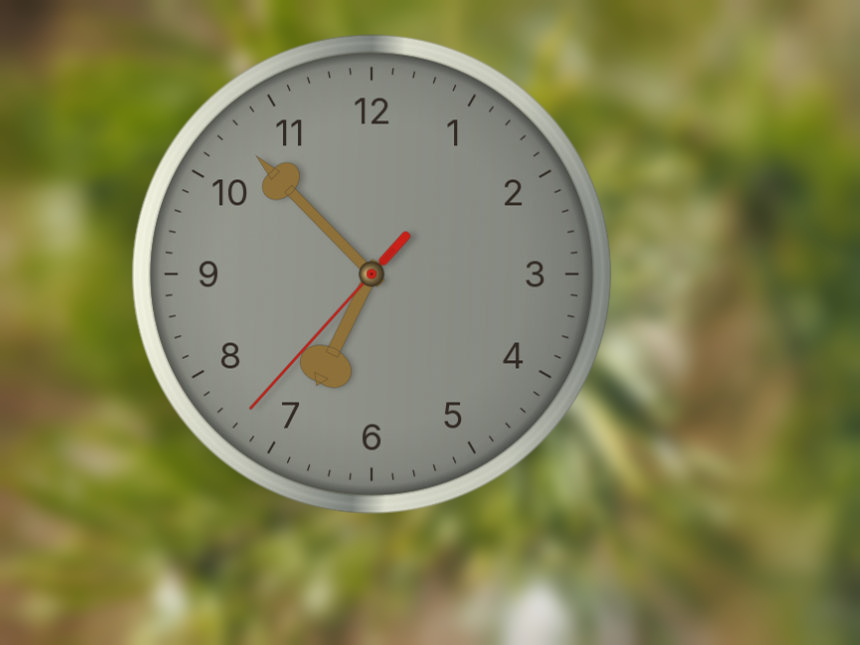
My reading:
**6:52:37**
